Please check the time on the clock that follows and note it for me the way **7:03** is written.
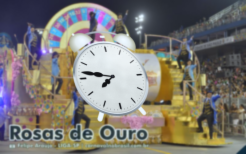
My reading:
**7:47**
